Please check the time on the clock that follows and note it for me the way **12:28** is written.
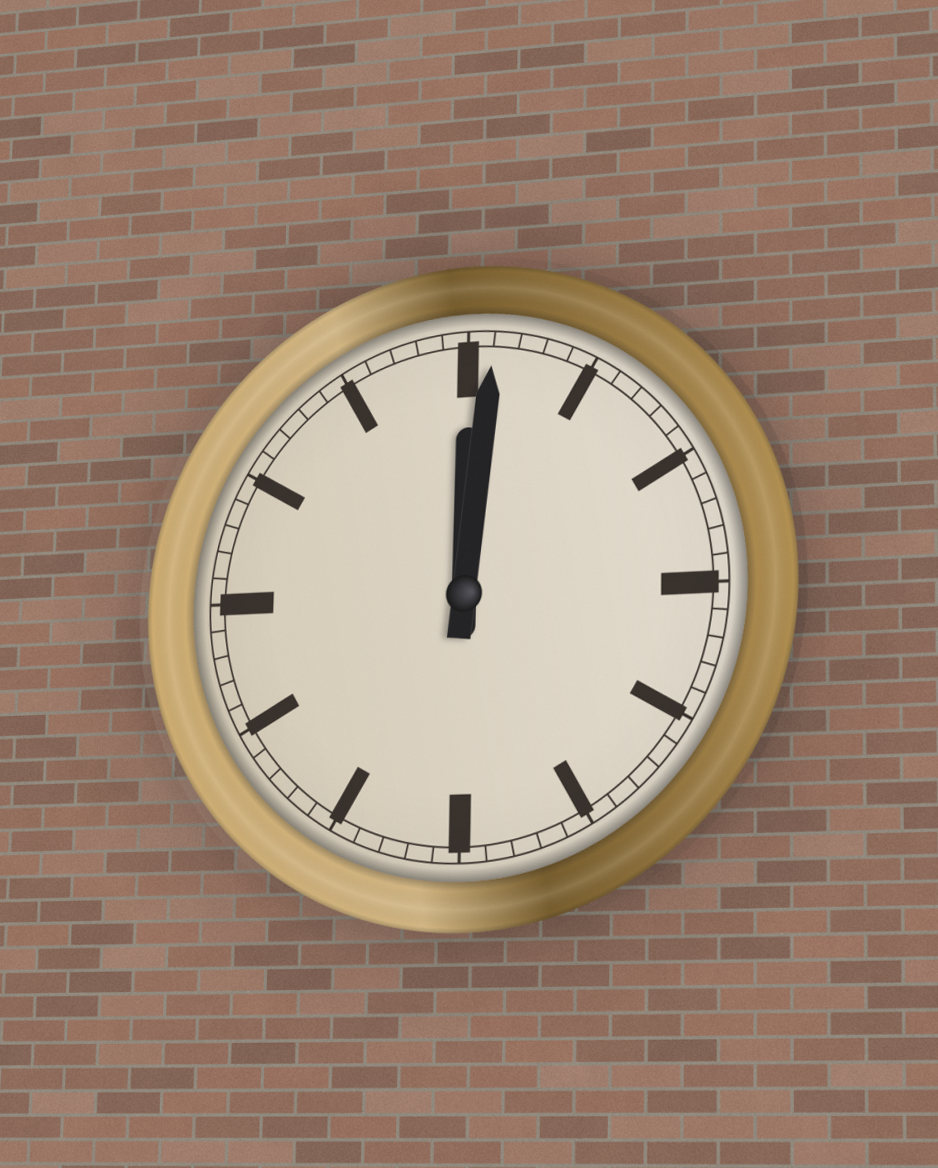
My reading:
**12:01**
